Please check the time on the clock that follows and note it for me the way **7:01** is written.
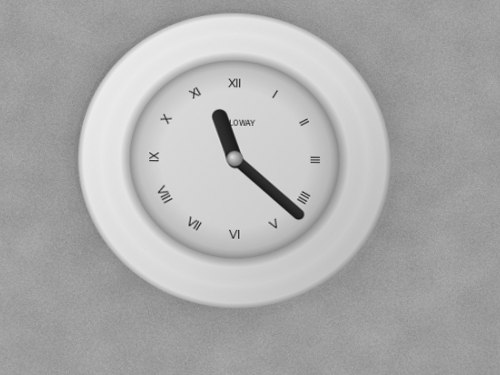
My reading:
**11:22**
